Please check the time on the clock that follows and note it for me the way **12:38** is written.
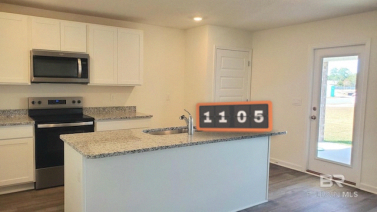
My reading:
**11:05**
